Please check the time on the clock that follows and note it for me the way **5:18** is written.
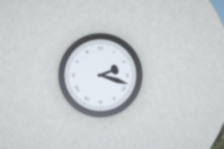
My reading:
**2:18**
